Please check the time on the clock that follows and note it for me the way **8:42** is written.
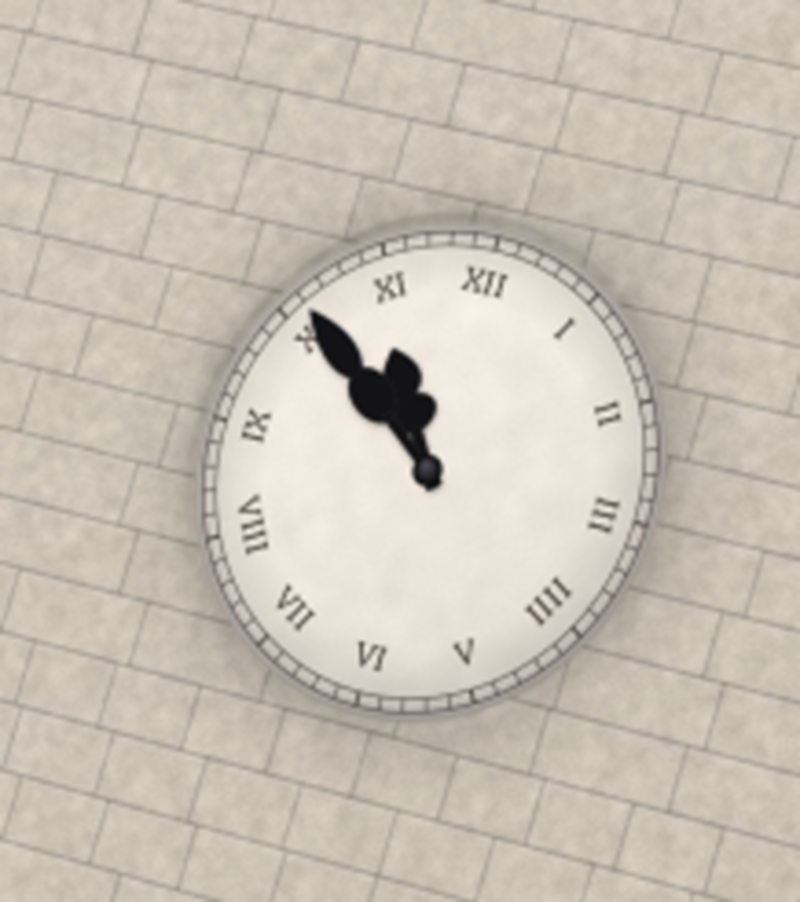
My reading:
**10:51**
